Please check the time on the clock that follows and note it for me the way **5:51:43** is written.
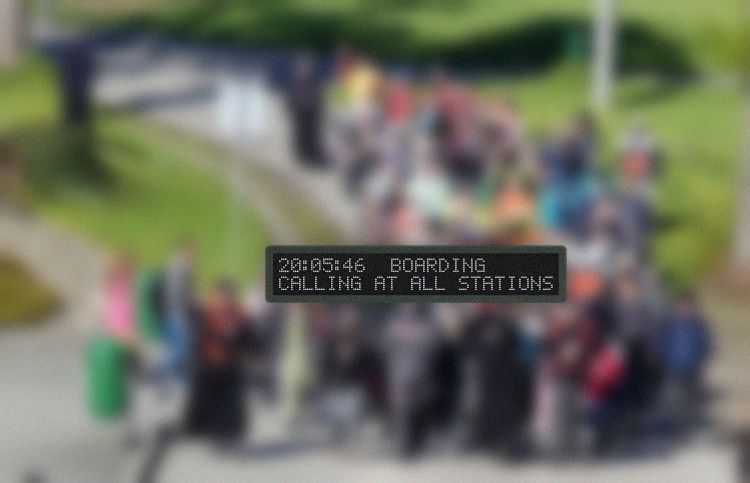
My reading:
**20:05:46**
